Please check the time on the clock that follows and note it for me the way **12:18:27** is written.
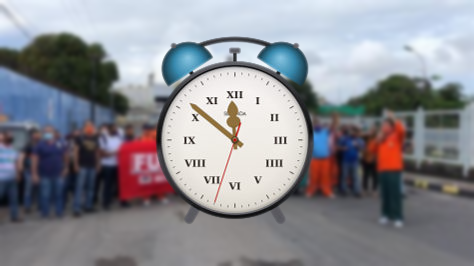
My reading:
**11:51:33**
